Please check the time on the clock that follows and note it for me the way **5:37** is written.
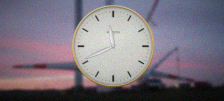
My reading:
**11:41**
